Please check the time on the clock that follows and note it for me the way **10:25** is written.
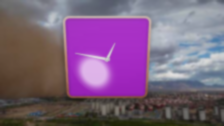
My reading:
**12:47**
